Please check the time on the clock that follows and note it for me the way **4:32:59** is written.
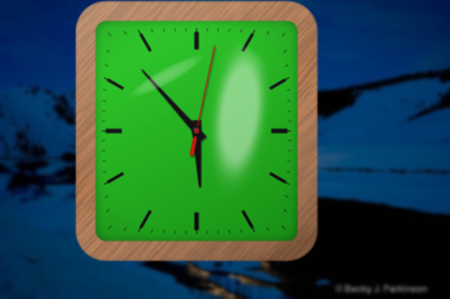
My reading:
**5:53:02**
